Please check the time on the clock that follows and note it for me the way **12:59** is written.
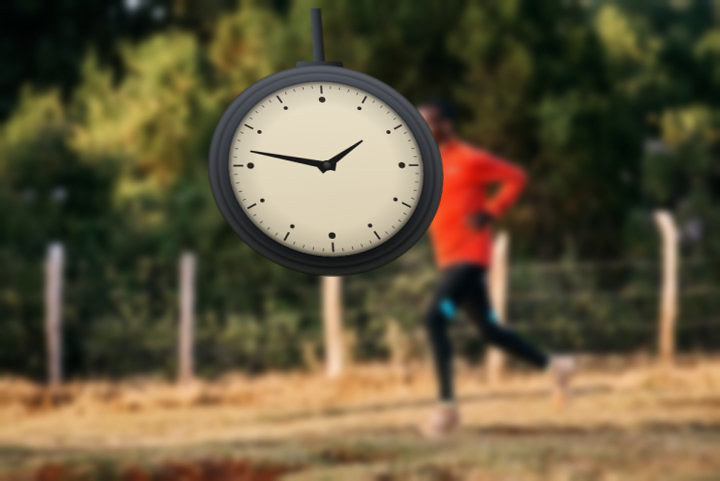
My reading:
**1:47**
